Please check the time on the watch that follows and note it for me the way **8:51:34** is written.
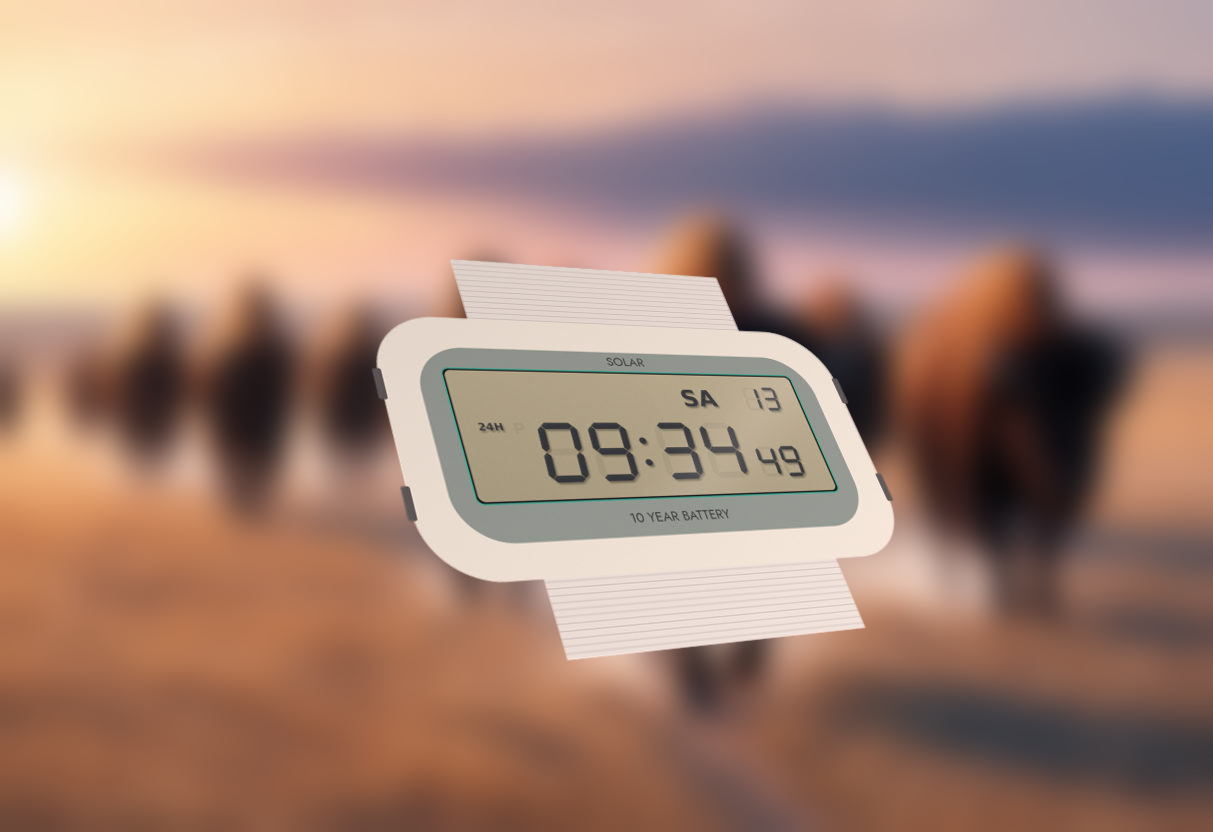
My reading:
**9:34:49**
